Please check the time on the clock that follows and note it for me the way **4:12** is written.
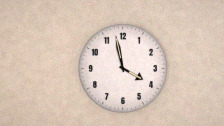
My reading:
**3:58**
